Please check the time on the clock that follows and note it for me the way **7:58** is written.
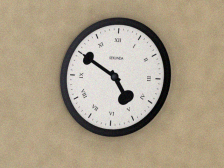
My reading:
**4:50**
